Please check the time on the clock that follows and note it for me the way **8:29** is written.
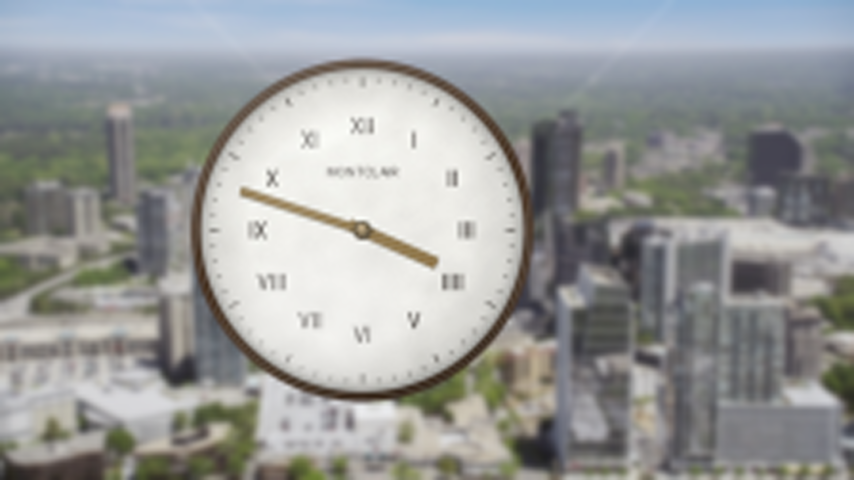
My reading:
**3:48**
